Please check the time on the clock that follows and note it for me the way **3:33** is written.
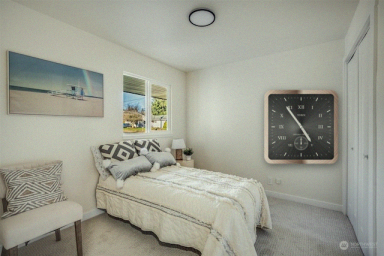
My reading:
**4:54**
